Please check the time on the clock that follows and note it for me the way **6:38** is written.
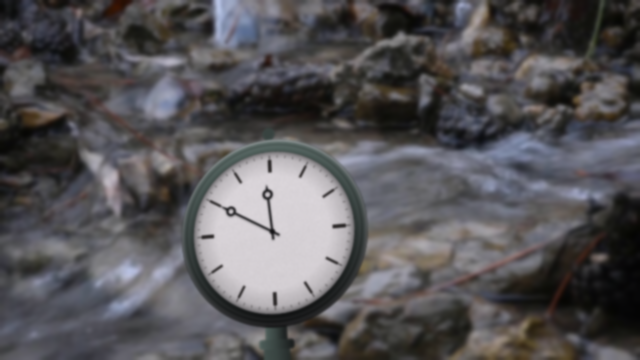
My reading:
**11:50**
